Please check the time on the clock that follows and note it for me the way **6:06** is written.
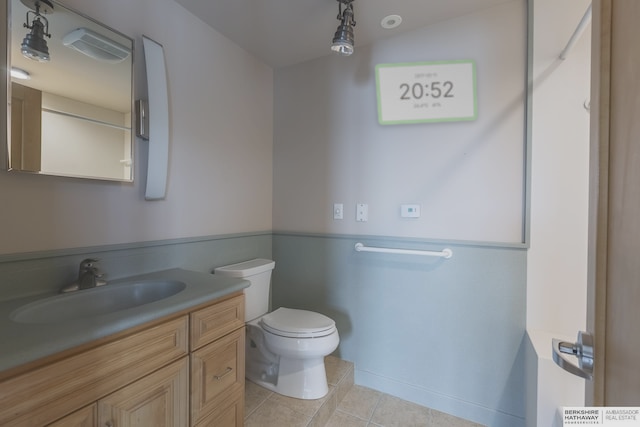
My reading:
**20:52**
